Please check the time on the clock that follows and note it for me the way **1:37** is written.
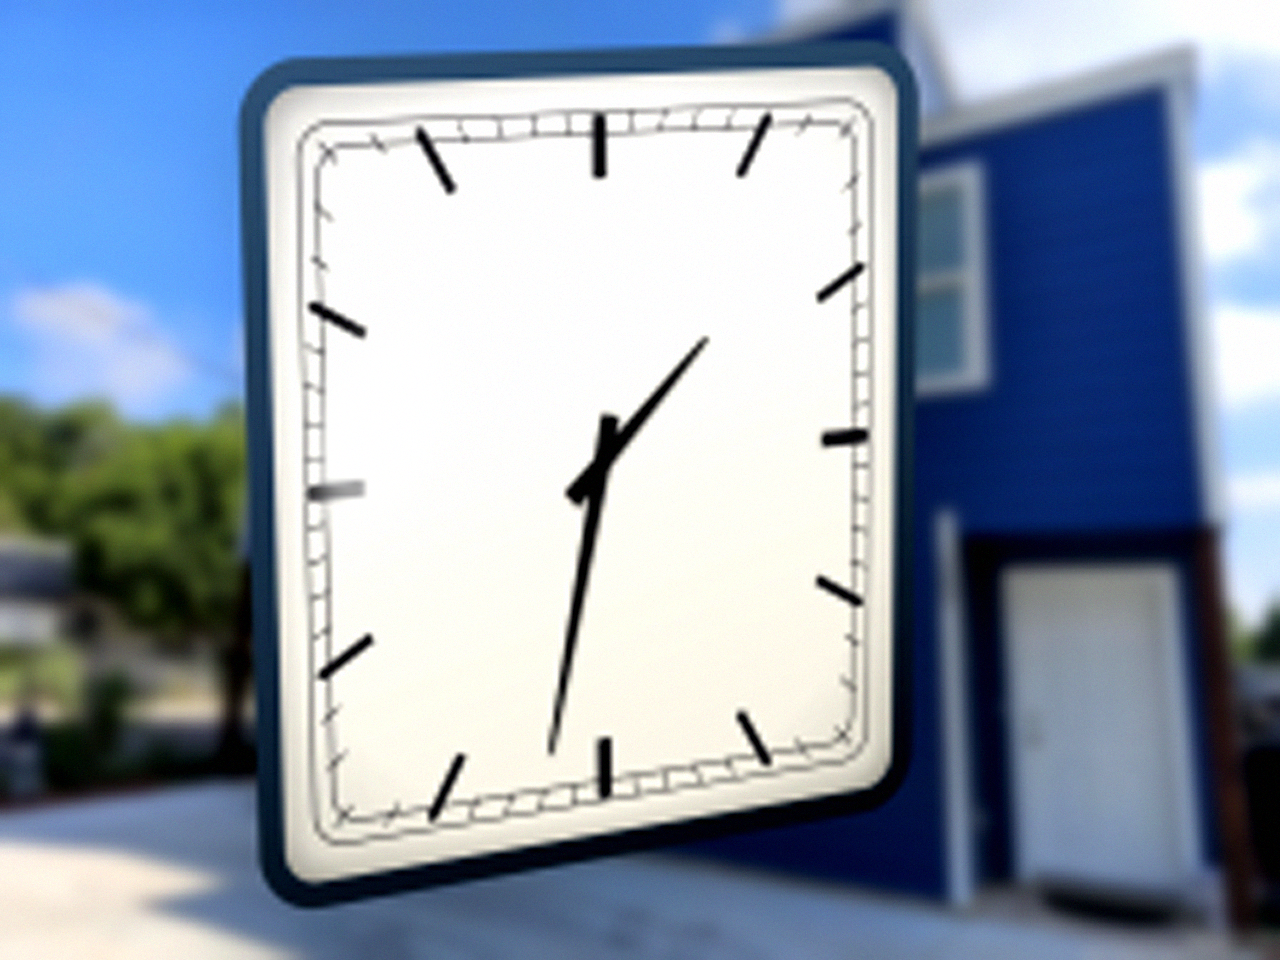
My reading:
**1:32**
